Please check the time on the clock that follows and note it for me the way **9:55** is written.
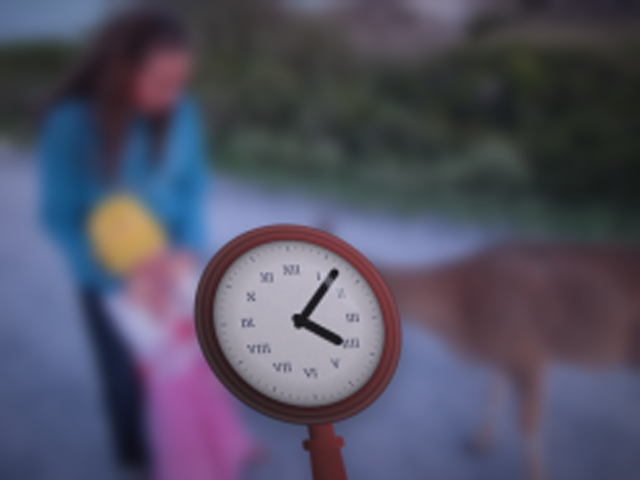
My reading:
**4:07**
